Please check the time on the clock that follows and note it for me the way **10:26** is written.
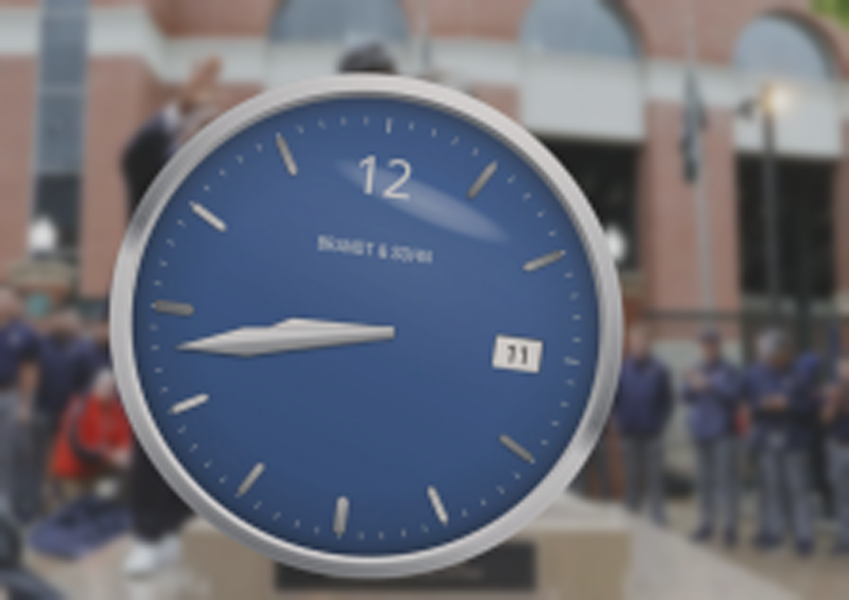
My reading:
**8:43**
